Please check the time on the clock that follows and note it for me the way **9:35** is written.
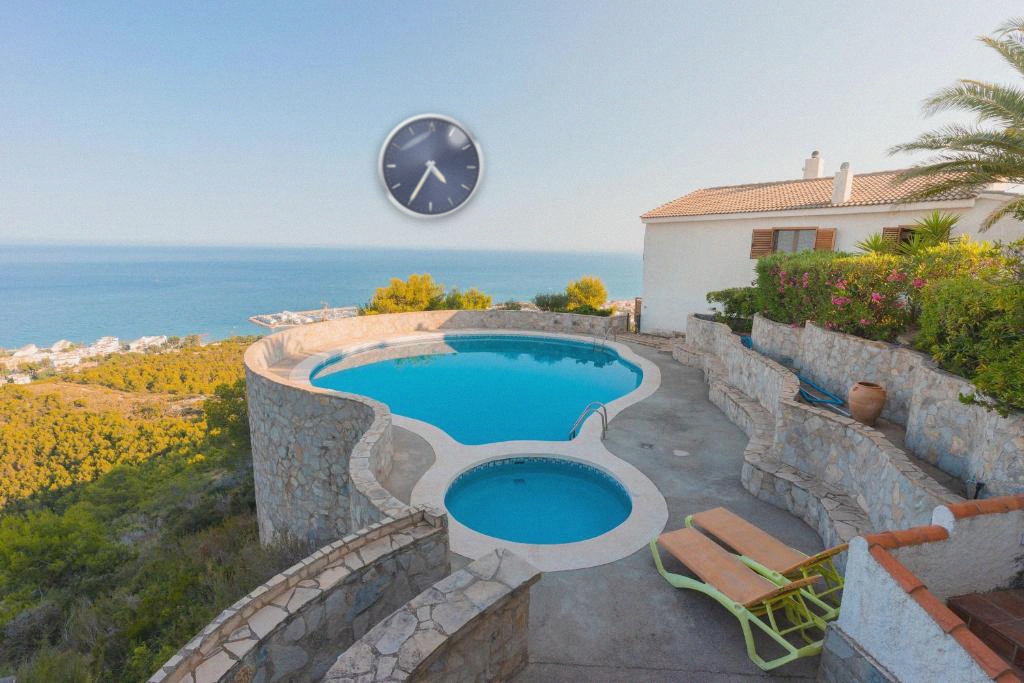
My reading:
**4:35**
